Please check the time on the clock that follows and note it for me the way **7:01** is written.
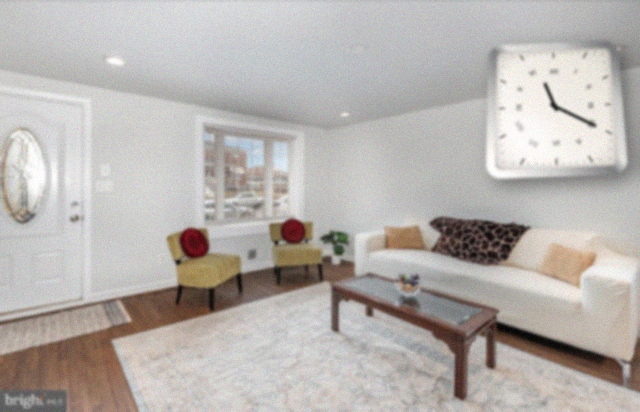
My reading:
**11:20**
